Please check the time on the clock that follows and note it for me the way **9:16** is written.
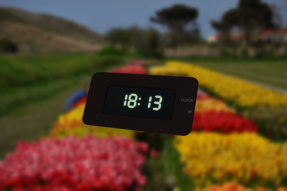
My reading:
**18:13**
